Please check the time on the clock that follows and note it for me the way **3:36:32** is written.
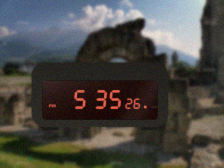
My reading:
**5:35:26**
